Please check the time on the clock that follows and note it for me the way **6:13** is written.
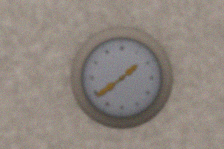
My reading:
**1:39**
